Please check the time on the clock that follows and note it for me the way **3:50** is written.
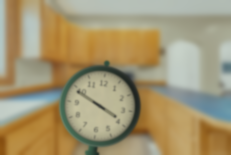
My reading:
**3:49**
